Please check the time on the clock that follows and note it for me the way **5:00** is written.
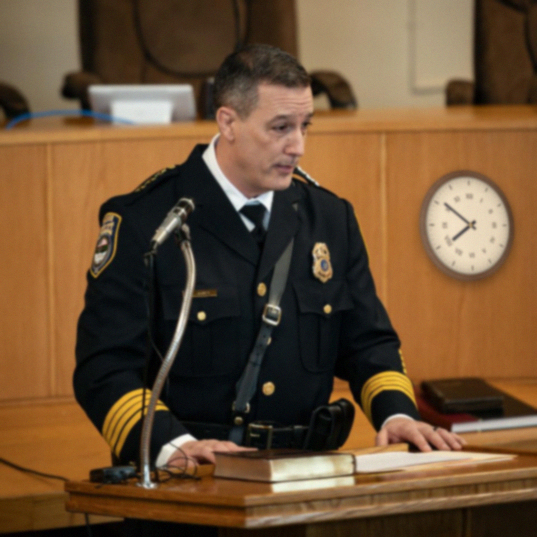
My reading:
**7:51**
